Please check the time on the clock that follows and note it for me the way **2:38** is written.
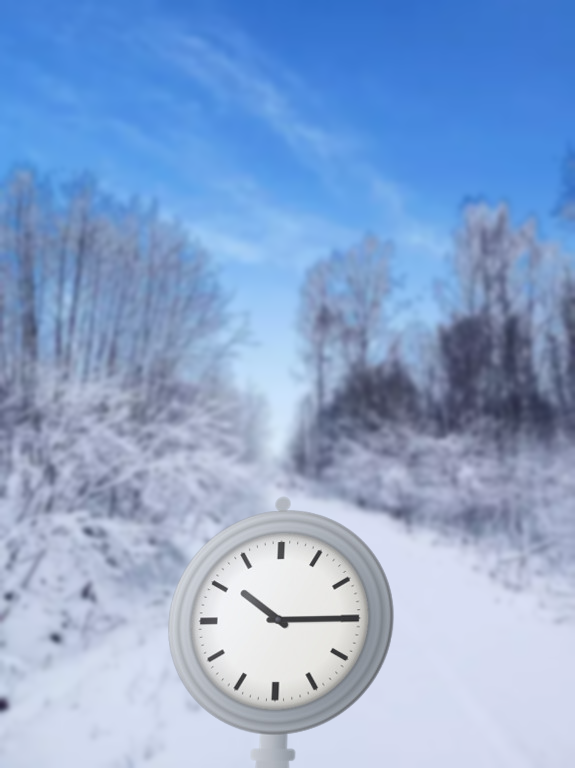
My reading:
**10:15**
